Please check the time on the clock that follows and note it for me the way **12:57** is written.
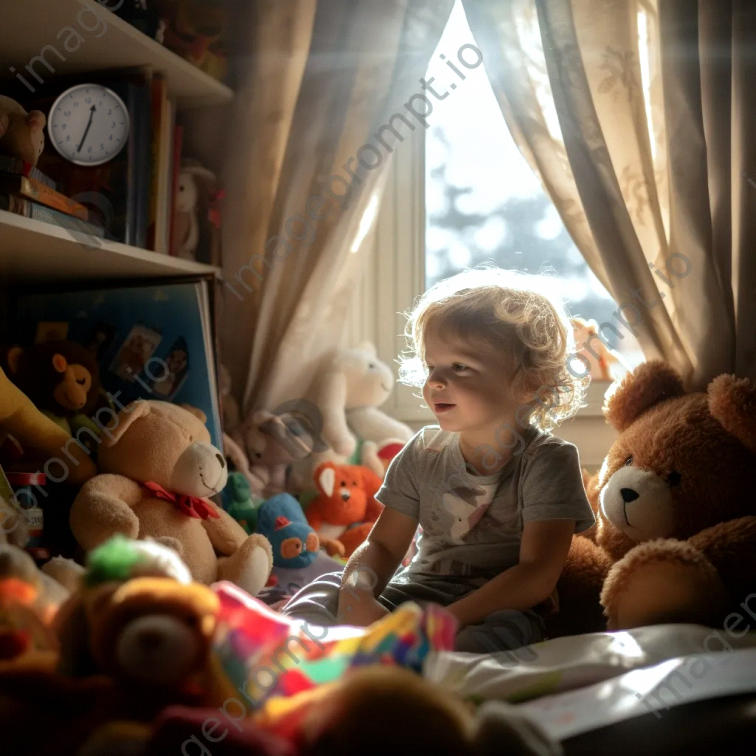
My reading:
**12:34**
